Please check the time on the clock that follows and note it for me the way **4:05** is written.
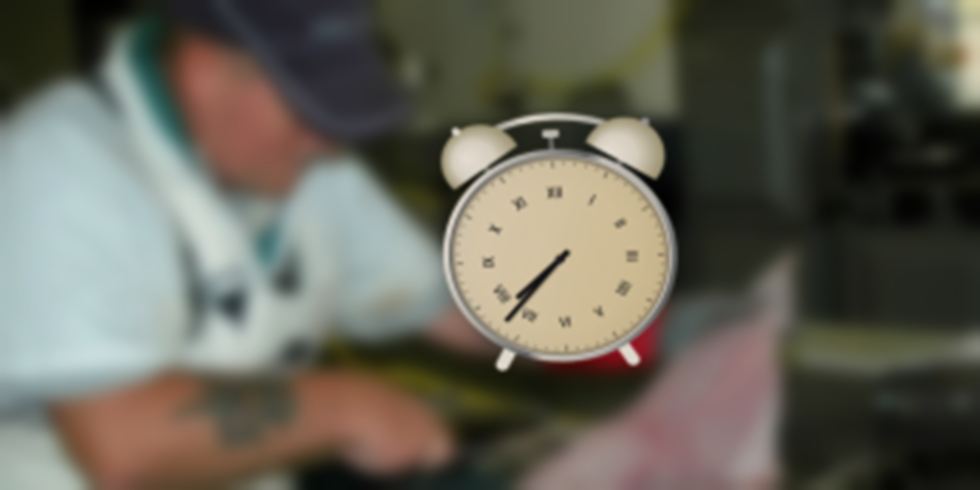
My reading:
**7:37**
